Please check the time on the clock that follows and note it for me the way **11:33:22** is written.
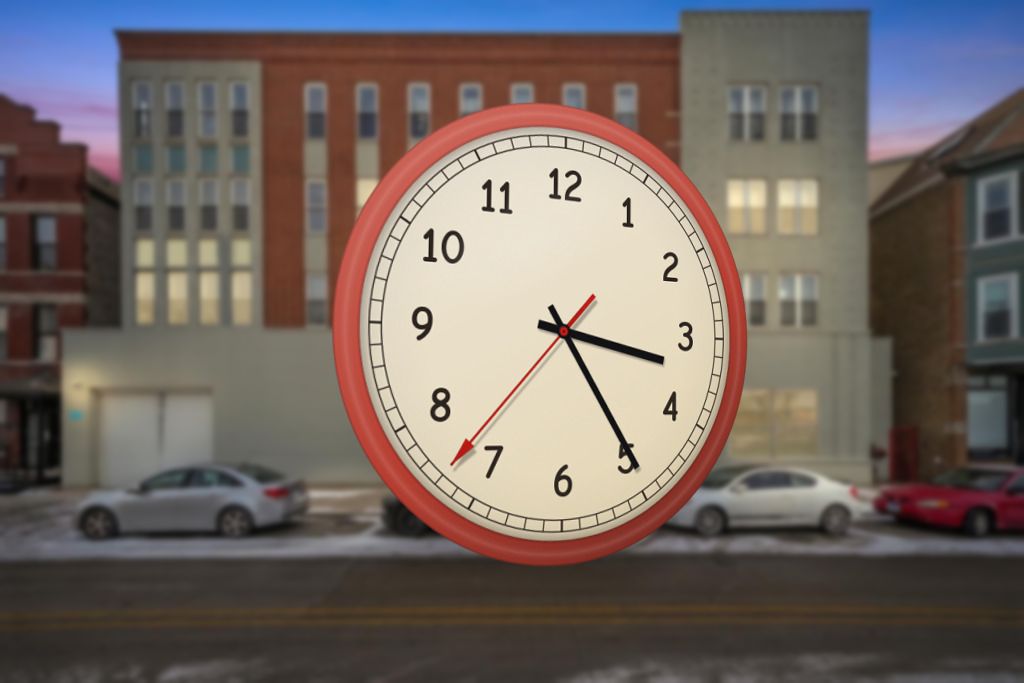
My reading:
**3:24:37**
